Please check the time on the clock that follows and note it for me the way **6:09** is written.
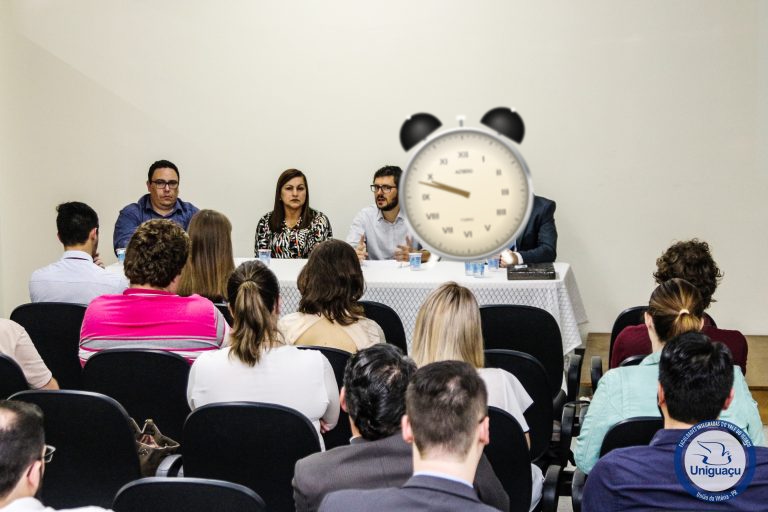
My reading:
**9:48**
